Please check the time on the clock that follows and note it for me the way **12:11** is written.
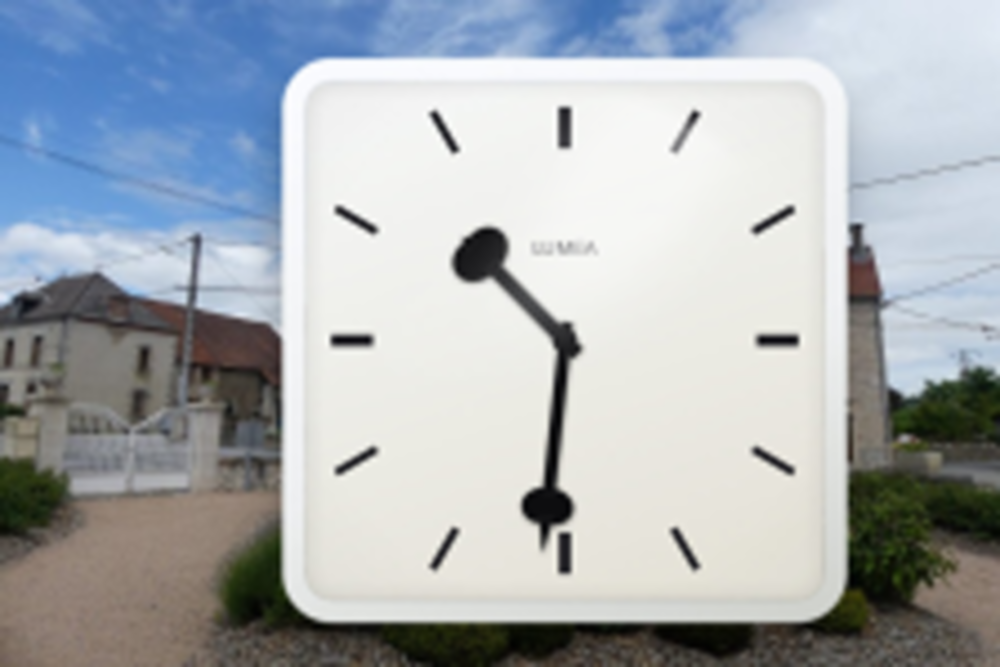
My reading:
**10:31**
